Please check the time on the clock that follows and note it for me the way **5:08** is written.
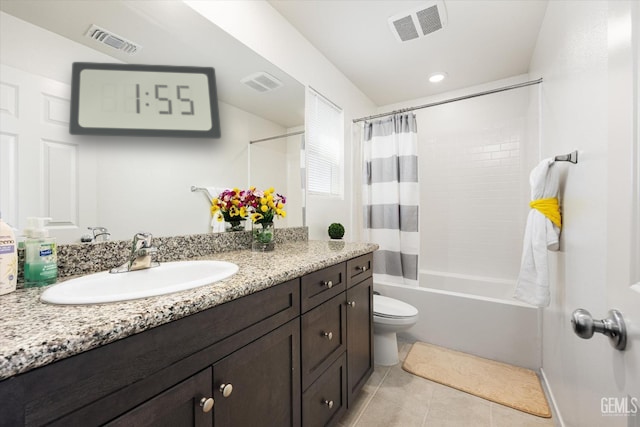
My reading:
**1:55**
